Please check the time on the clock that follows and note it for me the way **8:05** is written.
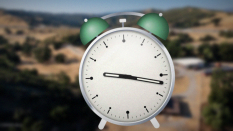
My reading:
**9:17**
